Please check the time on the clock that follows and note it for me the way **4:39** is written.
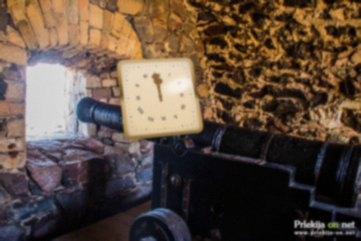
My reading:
**11:59**
